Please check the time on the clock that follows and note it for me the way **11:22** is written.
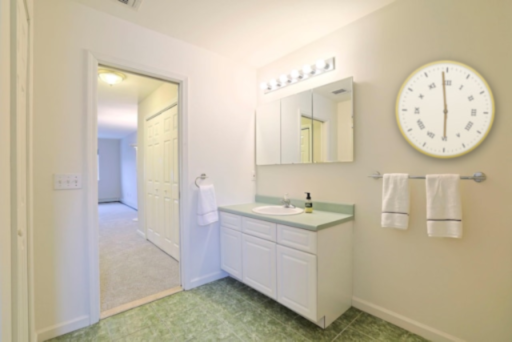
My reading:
**5:59**
